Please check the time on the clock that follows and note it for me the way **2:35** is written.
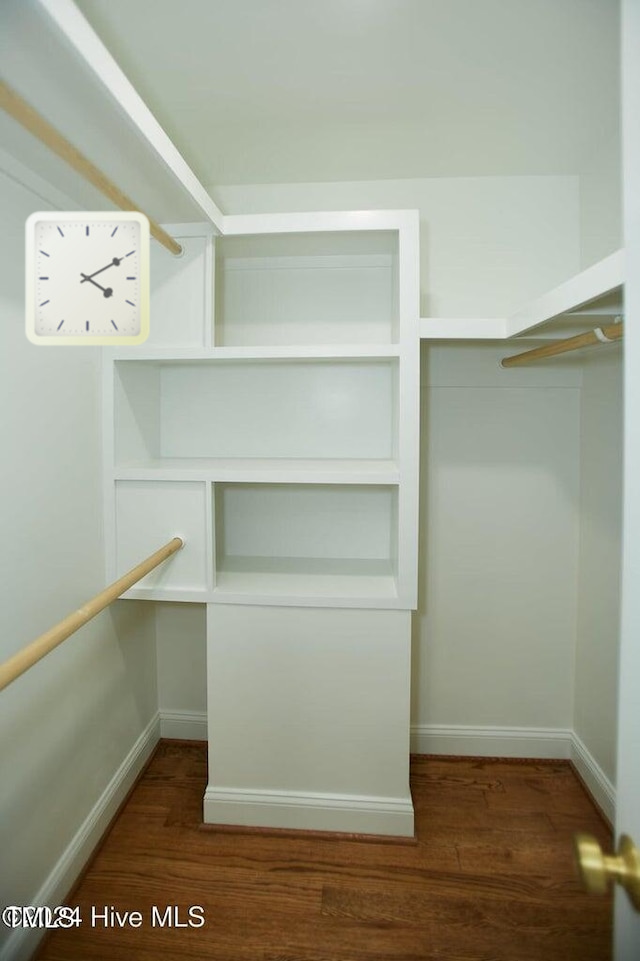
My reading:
**4:10**
